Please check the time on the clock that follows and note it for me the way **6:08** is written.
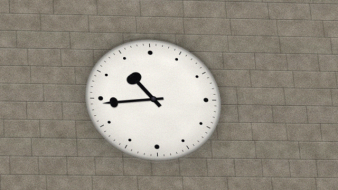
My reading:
**10:44**
